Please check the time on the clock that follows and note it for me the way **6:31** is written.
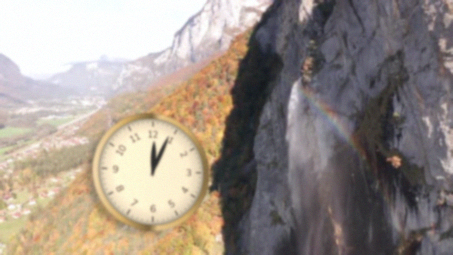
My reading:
**12:04**
